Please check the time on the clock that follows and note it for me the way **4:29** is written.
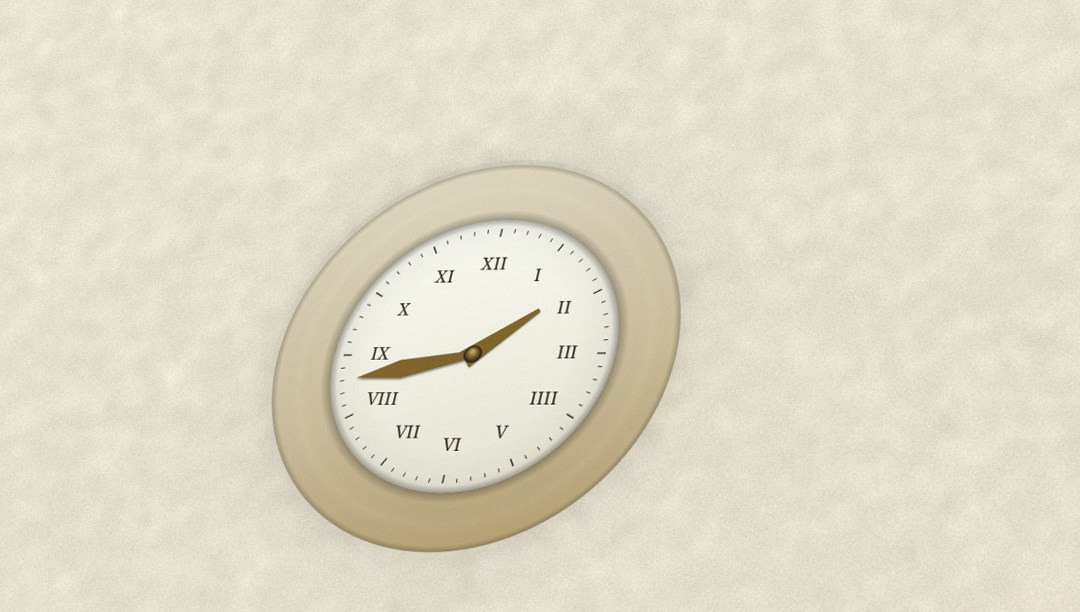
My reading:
**1:43**
